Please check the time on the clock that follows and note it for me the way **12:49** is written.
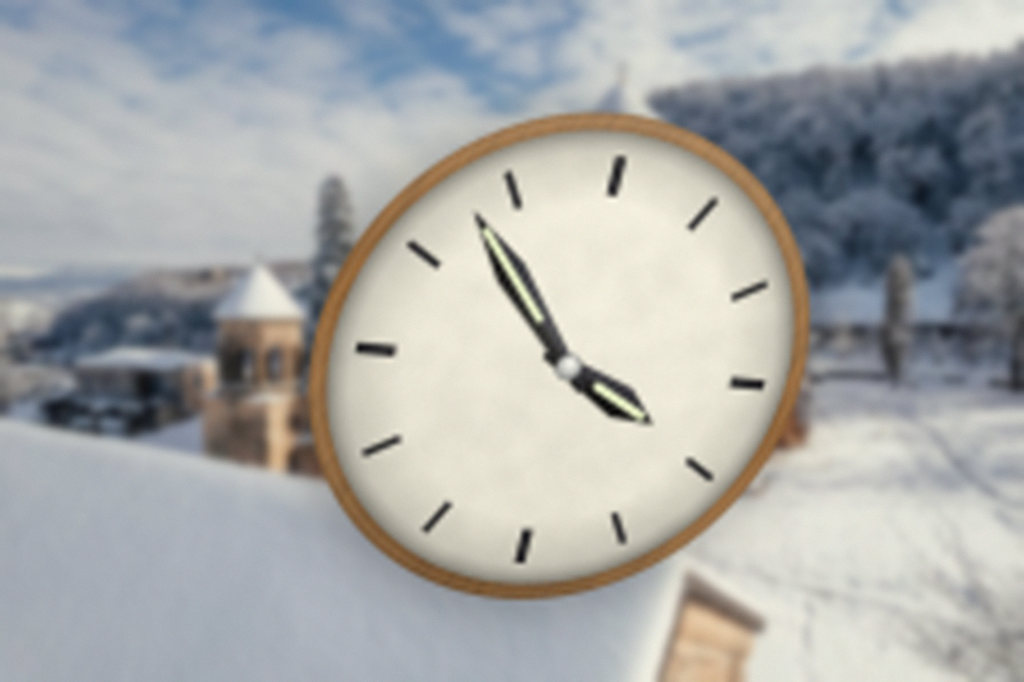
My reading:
**3:53**
